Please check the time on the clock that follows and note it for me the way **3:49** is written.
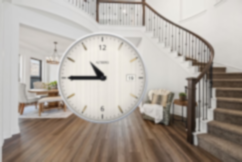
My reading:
**10:45**
